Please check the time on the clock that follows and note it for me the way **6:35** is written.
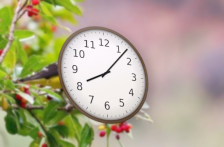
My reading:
**8:07**
